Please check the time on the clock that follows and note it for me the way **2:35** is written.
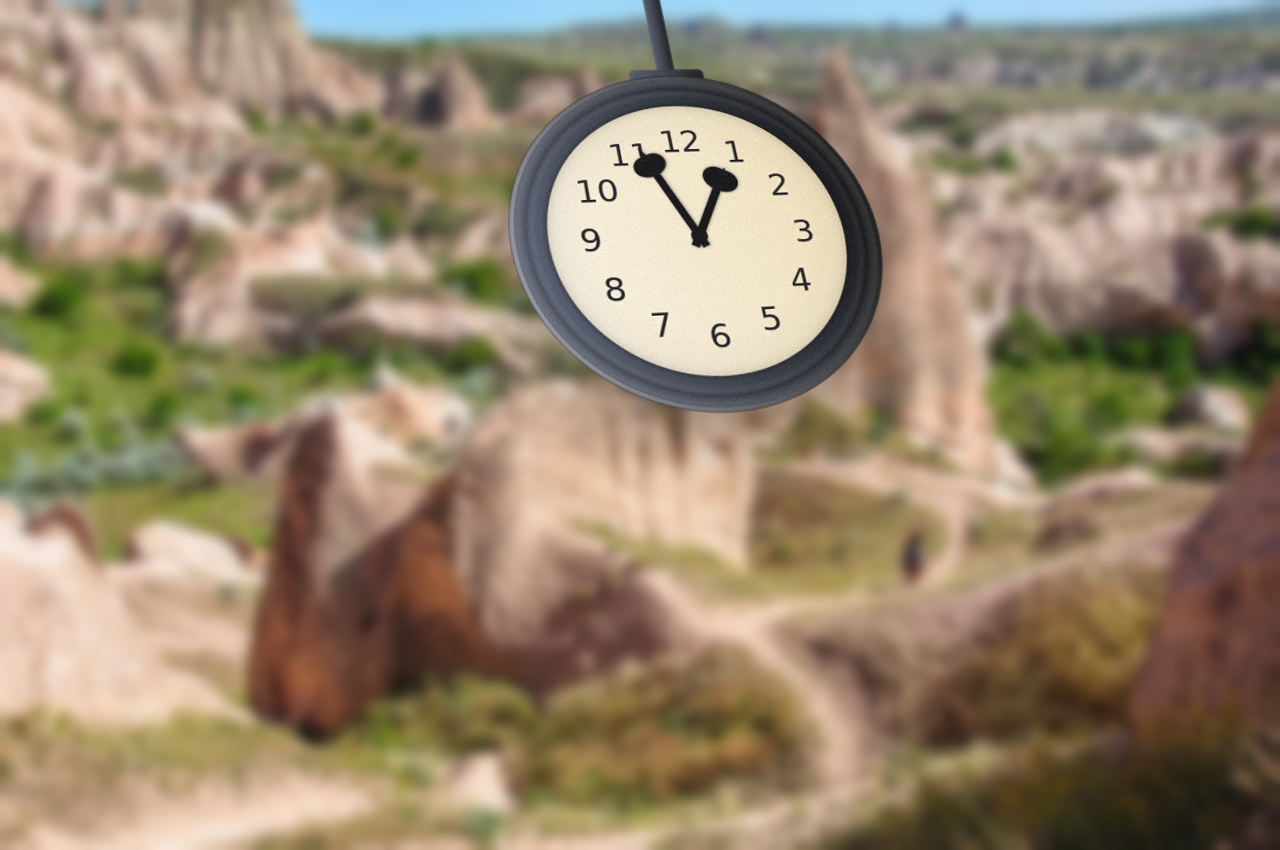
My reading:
**12:56**
